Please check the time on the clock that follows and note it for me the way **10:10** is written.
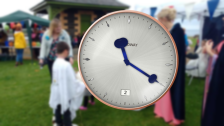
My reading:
**11:20**
